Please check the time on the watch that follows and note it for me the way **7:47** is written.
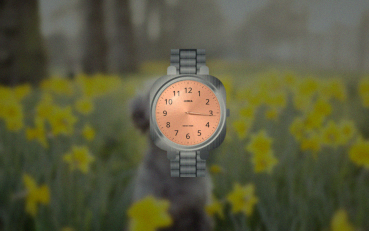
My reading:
**3:16**
